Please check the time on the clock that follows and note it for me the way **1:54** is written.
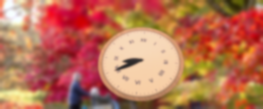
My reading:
**8:40**
